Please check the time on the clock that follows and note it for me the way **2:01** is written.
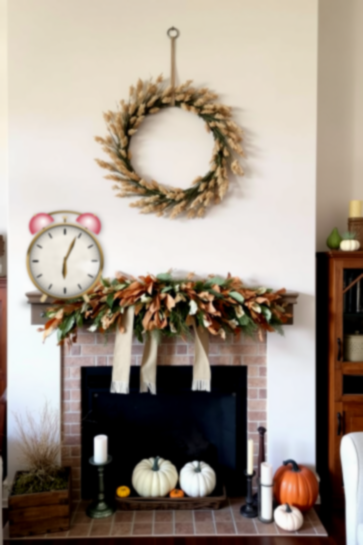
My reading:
**6:04**
